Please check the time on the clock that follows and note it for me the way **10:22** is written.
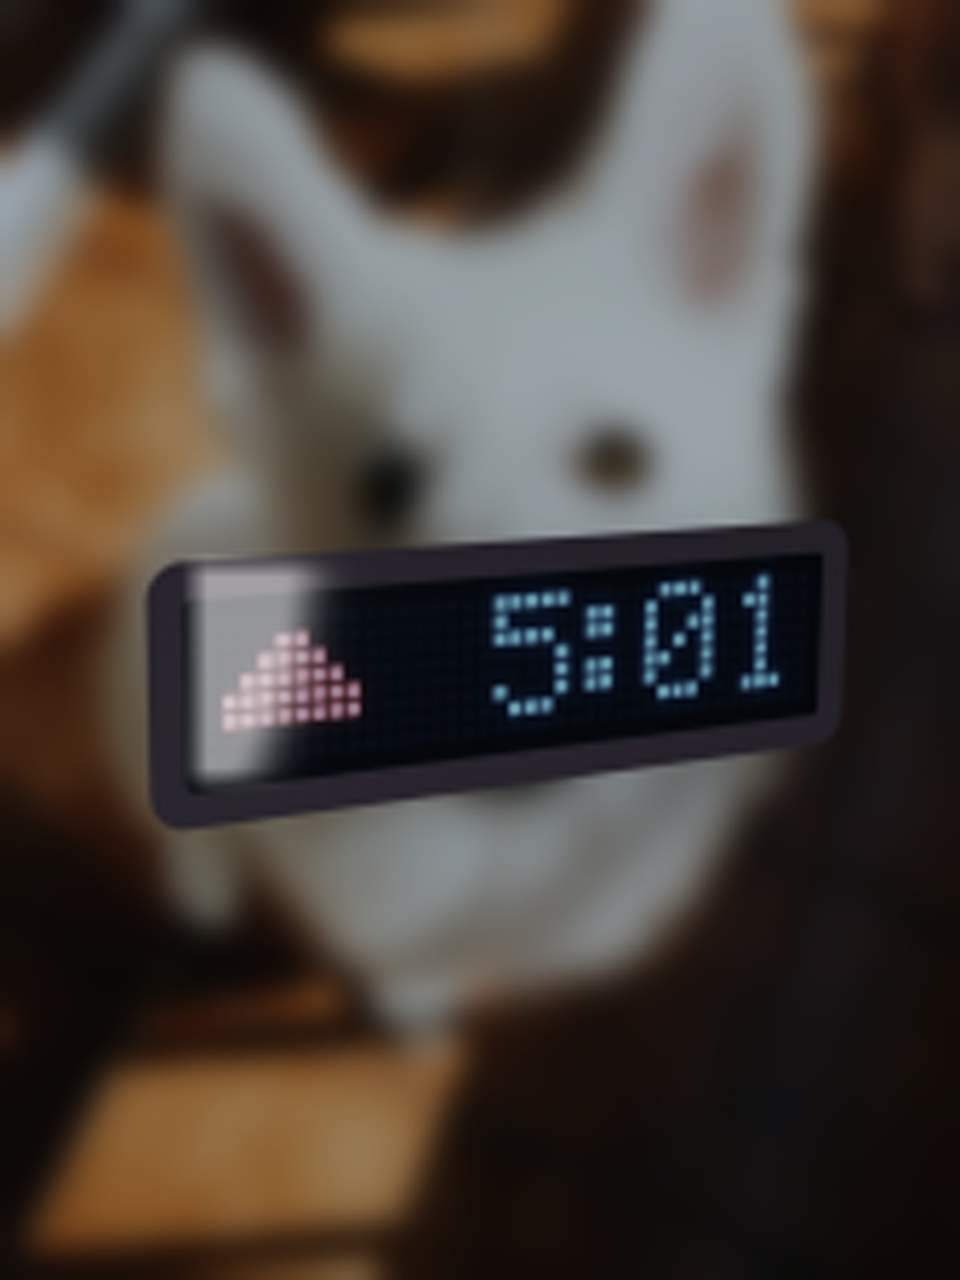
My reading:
**5:01**
